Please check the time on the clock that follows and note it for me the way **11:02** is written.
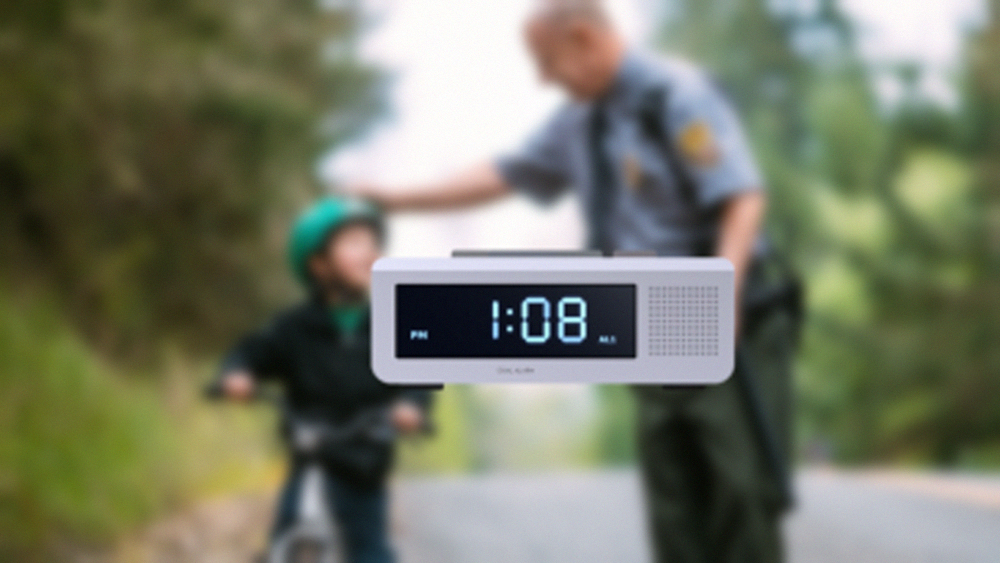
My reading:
**1:08**
